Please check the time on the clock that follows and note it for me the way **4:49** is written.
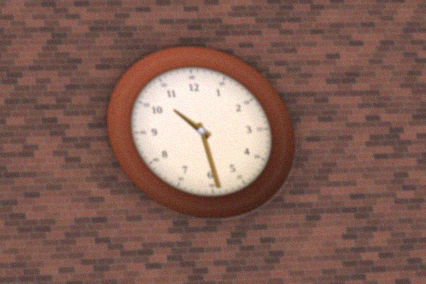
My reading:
**10:29**
